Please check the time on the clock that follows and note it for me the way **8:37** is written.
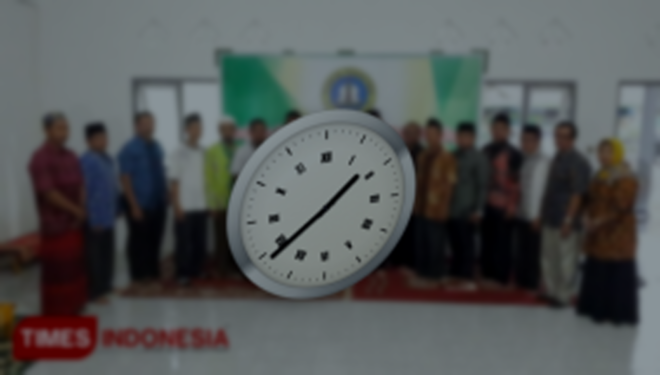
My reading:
**1:39**
